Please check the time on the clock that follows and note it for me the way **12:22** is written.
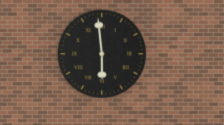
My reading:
**5:59**
